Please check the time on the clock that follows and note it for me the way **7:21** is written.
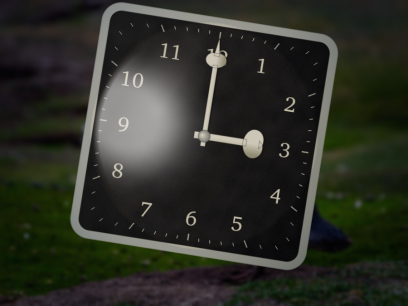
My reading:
**3:00**
